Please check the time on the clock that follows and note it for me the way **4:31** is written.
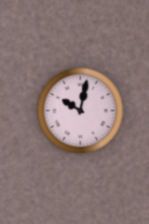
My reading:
**10:02**
